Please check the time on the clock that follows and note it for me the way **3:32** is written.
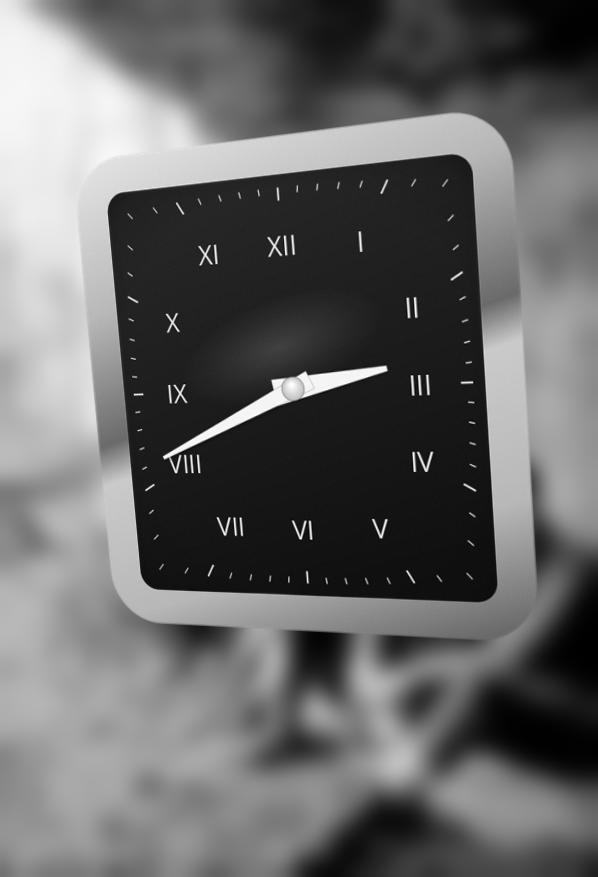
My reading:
**2:41**
